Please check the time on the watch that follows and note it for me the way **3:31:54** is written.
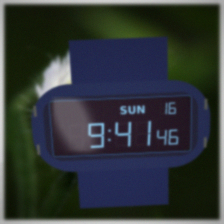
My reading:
**9:41:46**
